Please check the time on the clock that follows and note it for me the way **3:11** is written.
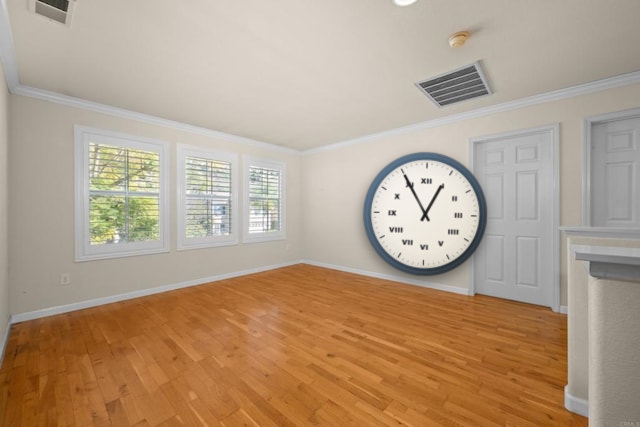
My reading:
**12:55**
